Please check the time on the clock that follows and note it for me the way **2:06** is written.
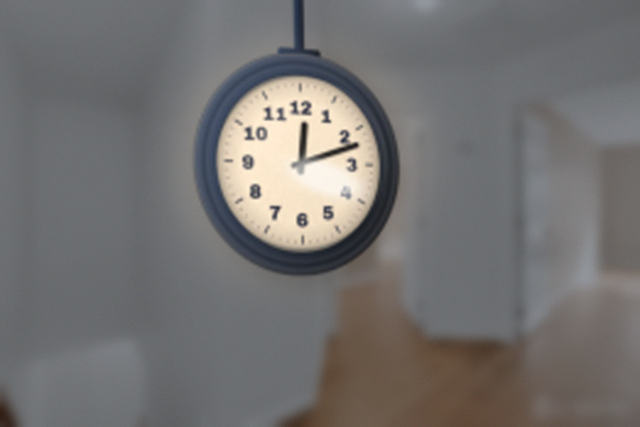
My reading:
**12:12**
